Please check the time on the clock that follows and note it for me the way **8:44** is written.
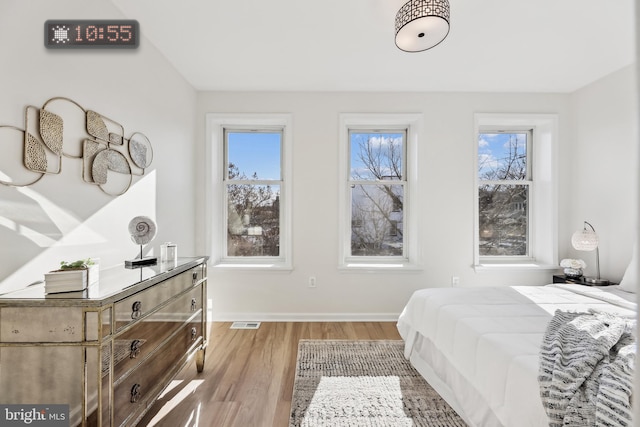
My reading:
**10:55**
